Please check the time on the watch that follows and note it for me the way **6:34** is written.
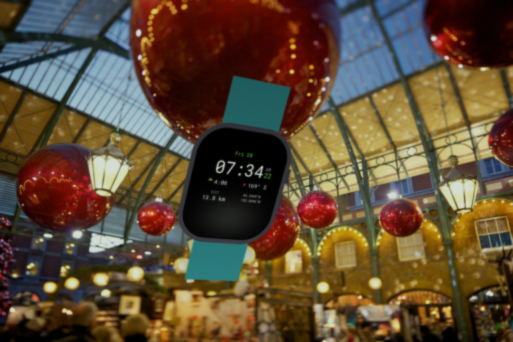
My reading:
**7:34**
